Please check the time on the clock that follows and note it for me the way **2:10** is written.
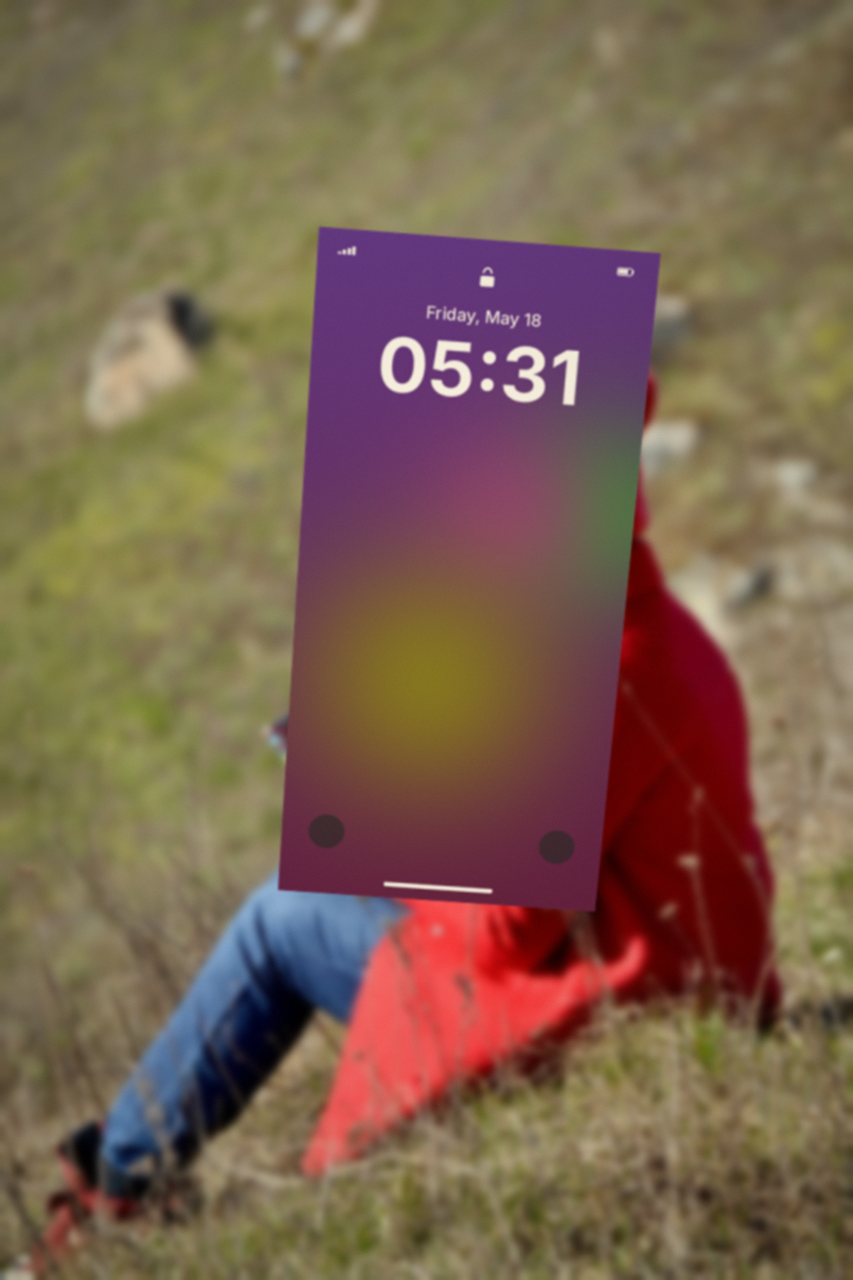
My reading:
**5:31**
